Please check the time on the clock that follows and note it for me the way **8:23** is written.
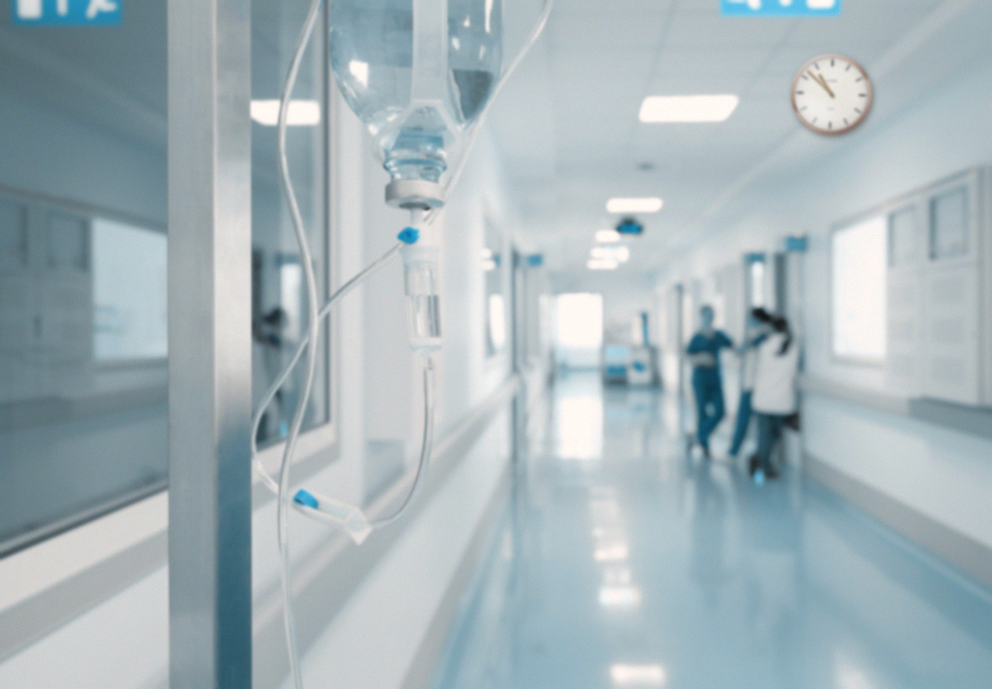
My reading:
**10:52**
